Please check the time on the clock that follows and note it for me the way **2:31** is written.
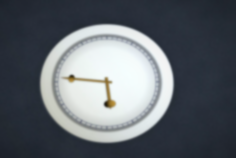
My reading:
**5:46**
